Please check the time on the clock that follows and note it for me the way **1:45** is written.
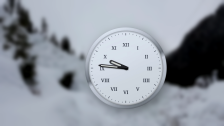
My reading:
**9:46**
